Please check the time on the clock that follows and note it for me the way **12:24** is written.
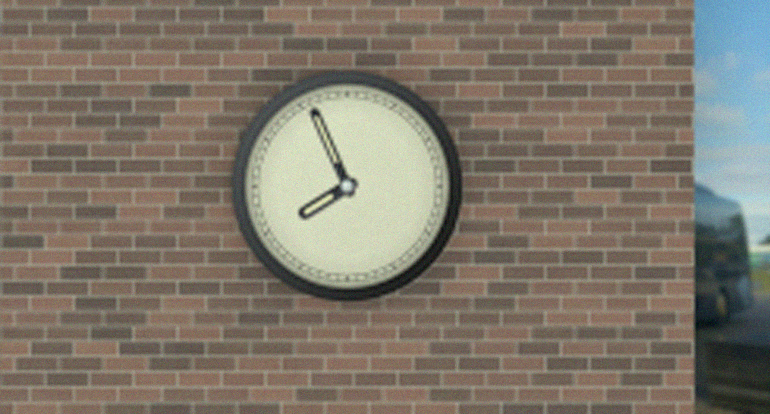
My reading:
**7:56**
